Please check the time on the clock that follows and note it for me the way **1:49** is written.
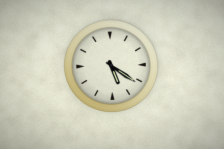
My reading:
**5:21**
